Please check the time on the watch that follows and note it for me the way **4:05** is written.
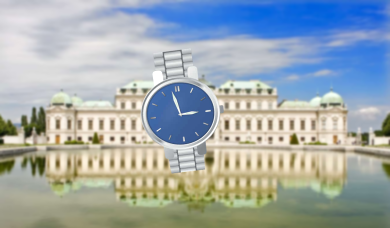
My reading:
**2:58**
